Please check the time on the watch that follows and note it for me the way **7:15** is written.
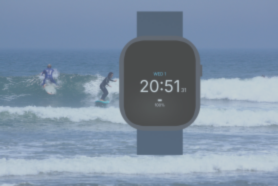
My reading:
**20:51**
